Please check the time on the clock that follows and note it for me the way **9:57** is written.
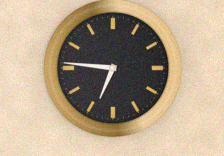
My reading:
**6:46**
